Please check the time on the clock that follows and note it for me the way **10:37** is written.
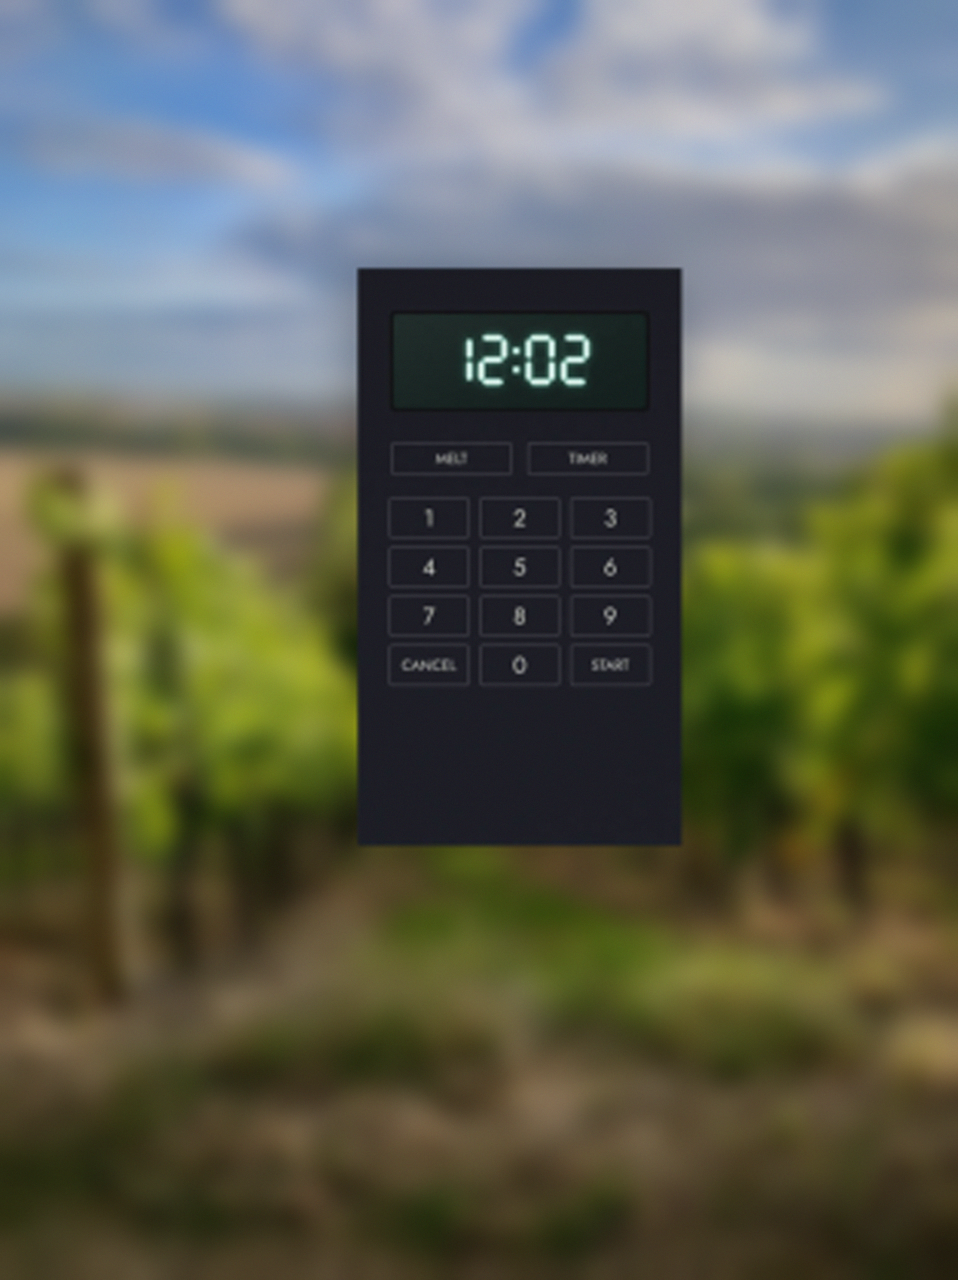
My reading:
**12:02**
